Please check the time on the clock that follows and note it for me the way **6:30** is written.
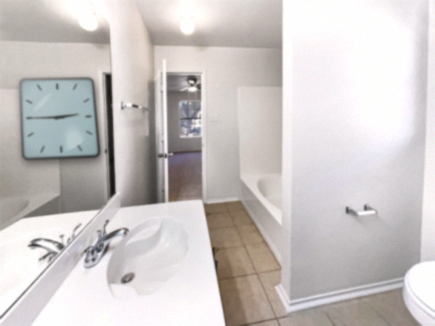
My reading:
**2:45**
